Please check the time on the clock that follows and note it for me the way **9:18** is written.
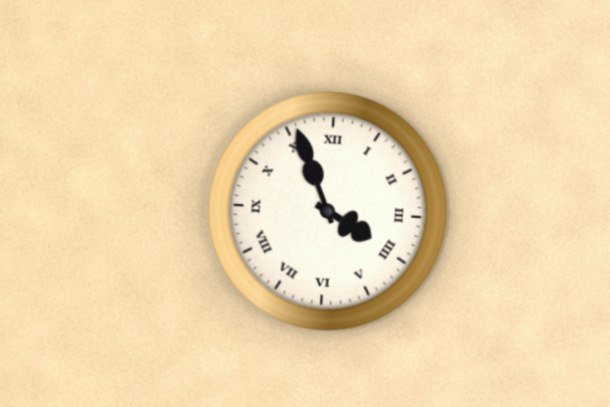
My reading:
**3:56**
